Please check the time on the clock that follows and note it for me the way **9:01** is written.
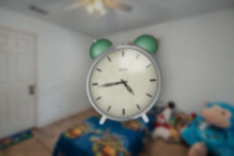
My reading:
**4:44**
